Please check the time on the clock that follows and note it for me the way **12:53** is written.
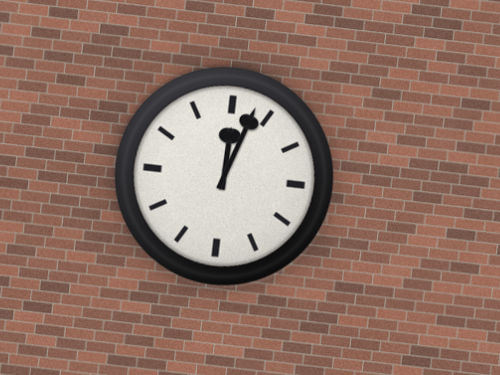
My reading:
**12:03**
